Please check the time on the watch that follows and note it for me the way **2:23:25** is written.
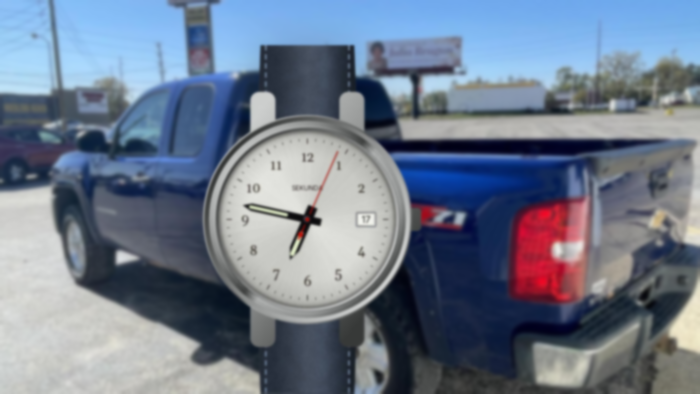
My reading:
**6:47:04**
